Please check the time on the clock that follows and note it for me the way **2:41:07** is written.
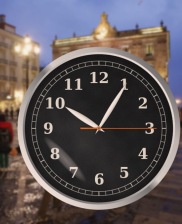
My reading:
**10:05:15**
